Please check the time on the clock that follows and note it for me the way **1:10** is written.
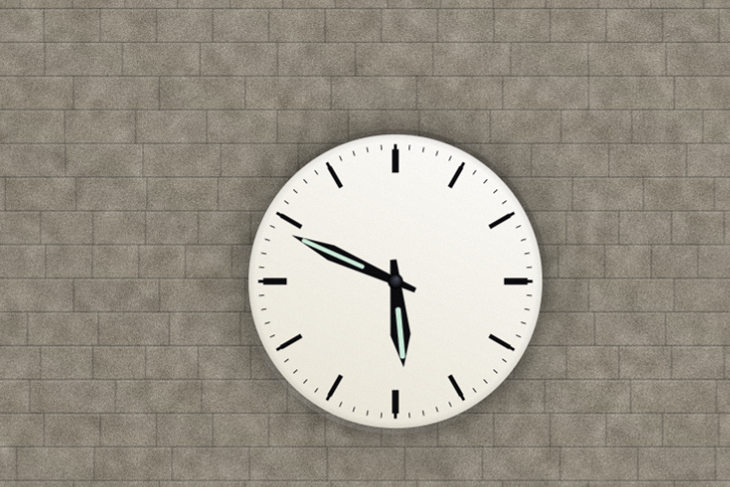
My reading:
**5:49**
